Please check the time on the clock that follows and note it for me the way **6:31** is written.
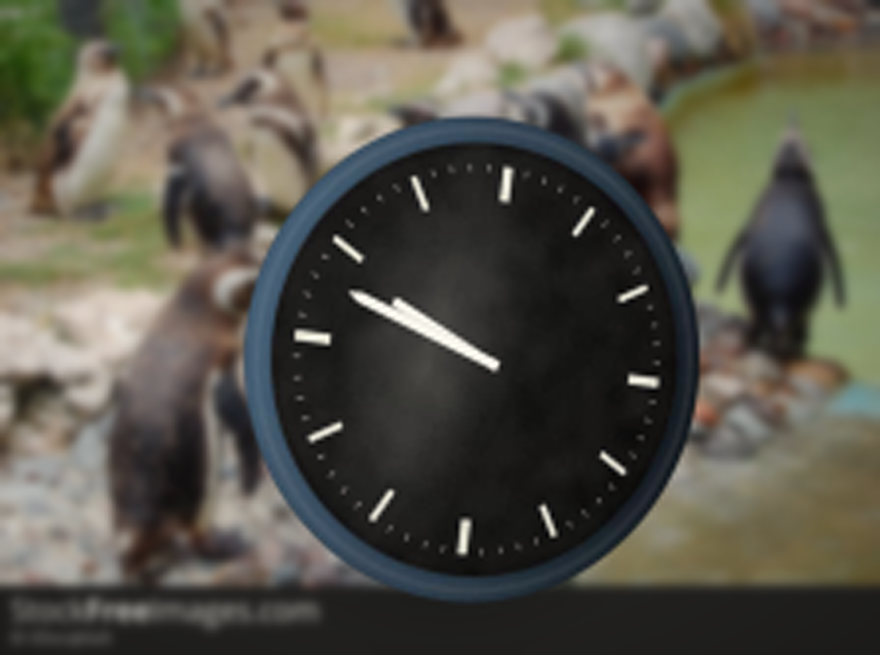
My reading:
**9:48**
